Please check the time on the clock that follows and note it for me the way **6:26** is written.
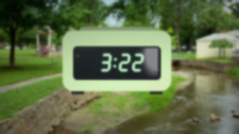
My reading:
**3:22**
